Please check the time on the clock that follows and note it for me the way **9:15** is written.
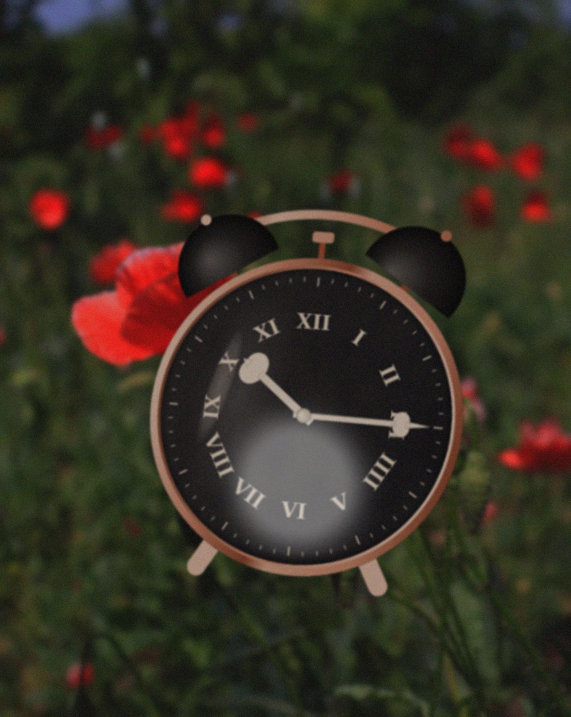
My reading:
**10:15**
